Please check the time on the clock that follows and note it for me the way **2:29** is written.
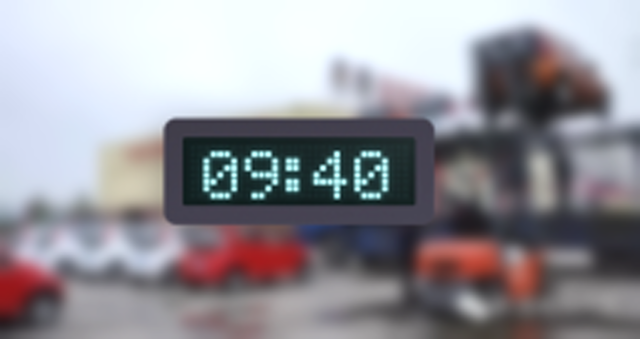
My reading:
**9:40**
